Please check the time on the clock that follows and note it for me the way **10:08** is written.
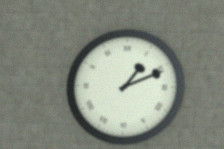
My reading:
**1:11**
